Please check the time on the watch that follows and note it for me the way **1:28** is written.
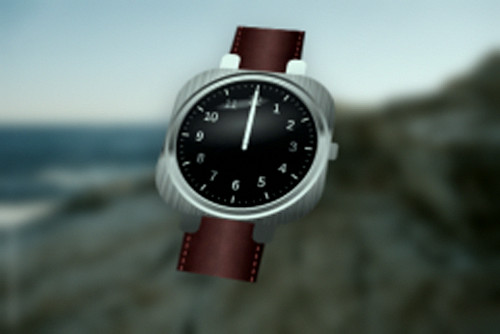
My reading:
**12:00**
